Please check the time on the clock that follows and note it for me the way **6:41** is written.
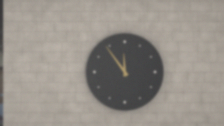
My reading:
**11:54**
